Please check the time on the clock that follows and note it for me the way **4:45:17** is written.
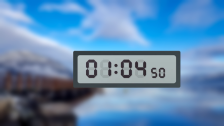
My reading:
**1:04:50**
